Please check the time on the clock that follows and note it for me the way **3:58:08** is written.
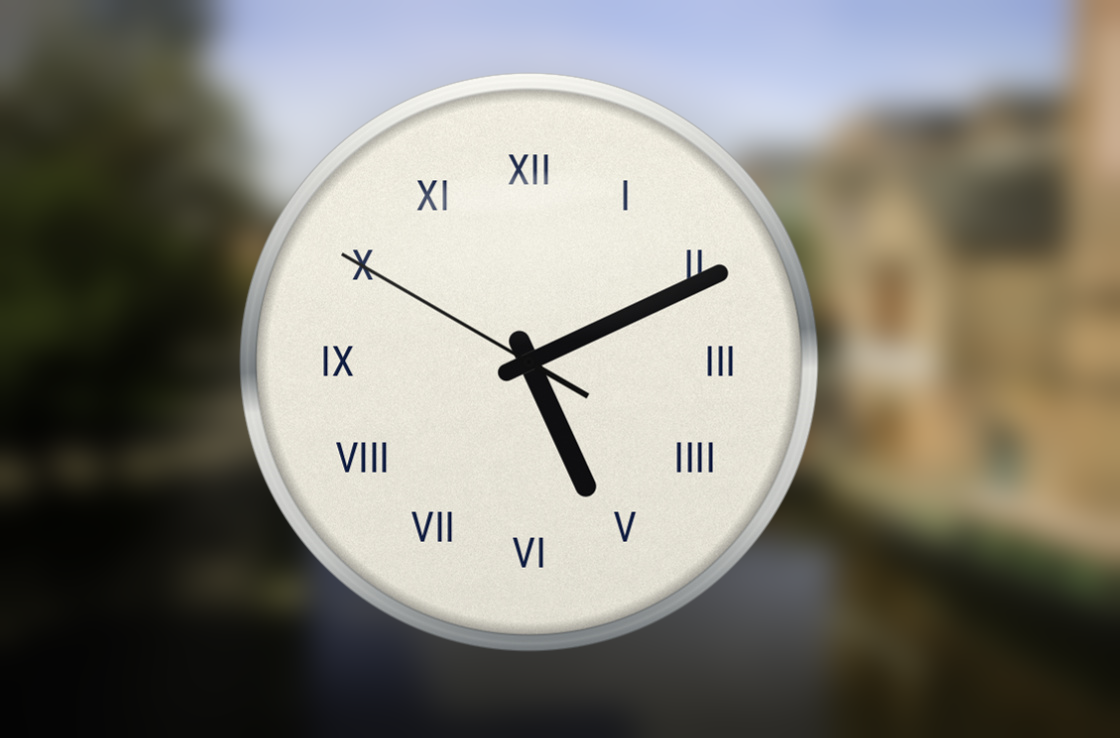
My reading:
**5:10:50**
